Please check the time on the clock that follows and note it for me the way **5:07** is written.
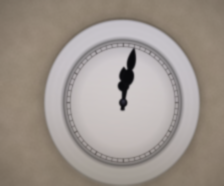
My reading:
**12:02**
